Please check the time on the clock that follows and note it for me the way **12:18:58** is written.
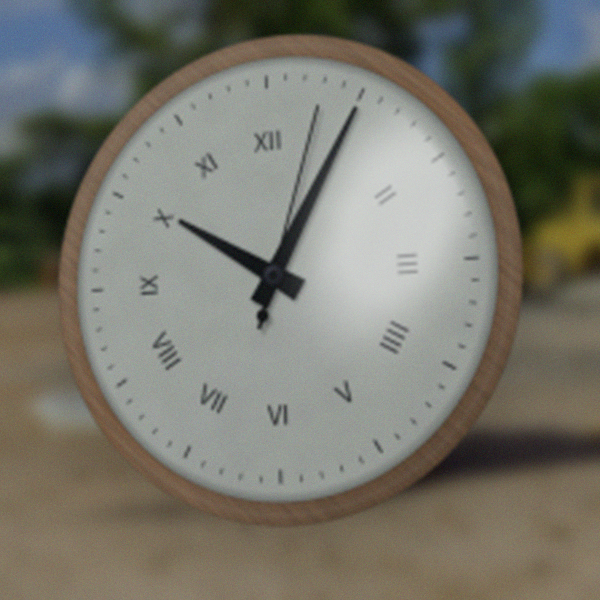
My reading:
**10:05:03**
